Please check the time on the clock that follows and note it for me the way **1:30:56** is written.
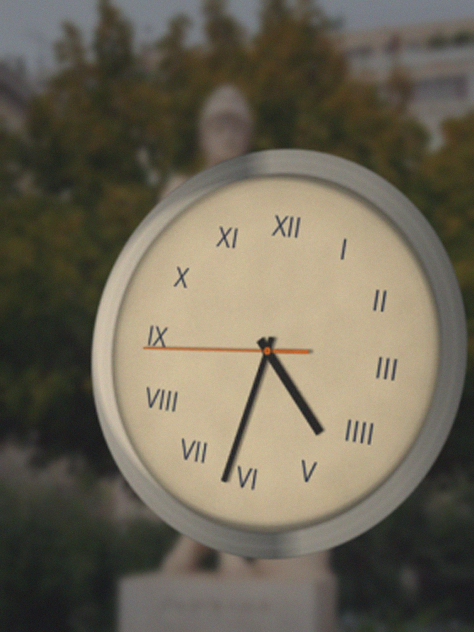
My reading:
**4:31:44**
